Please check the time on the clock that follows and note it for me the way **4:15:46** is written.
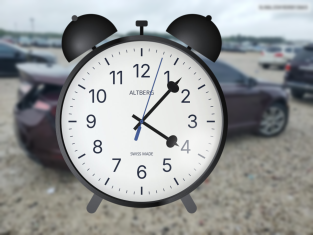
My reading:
**4:07:03**
